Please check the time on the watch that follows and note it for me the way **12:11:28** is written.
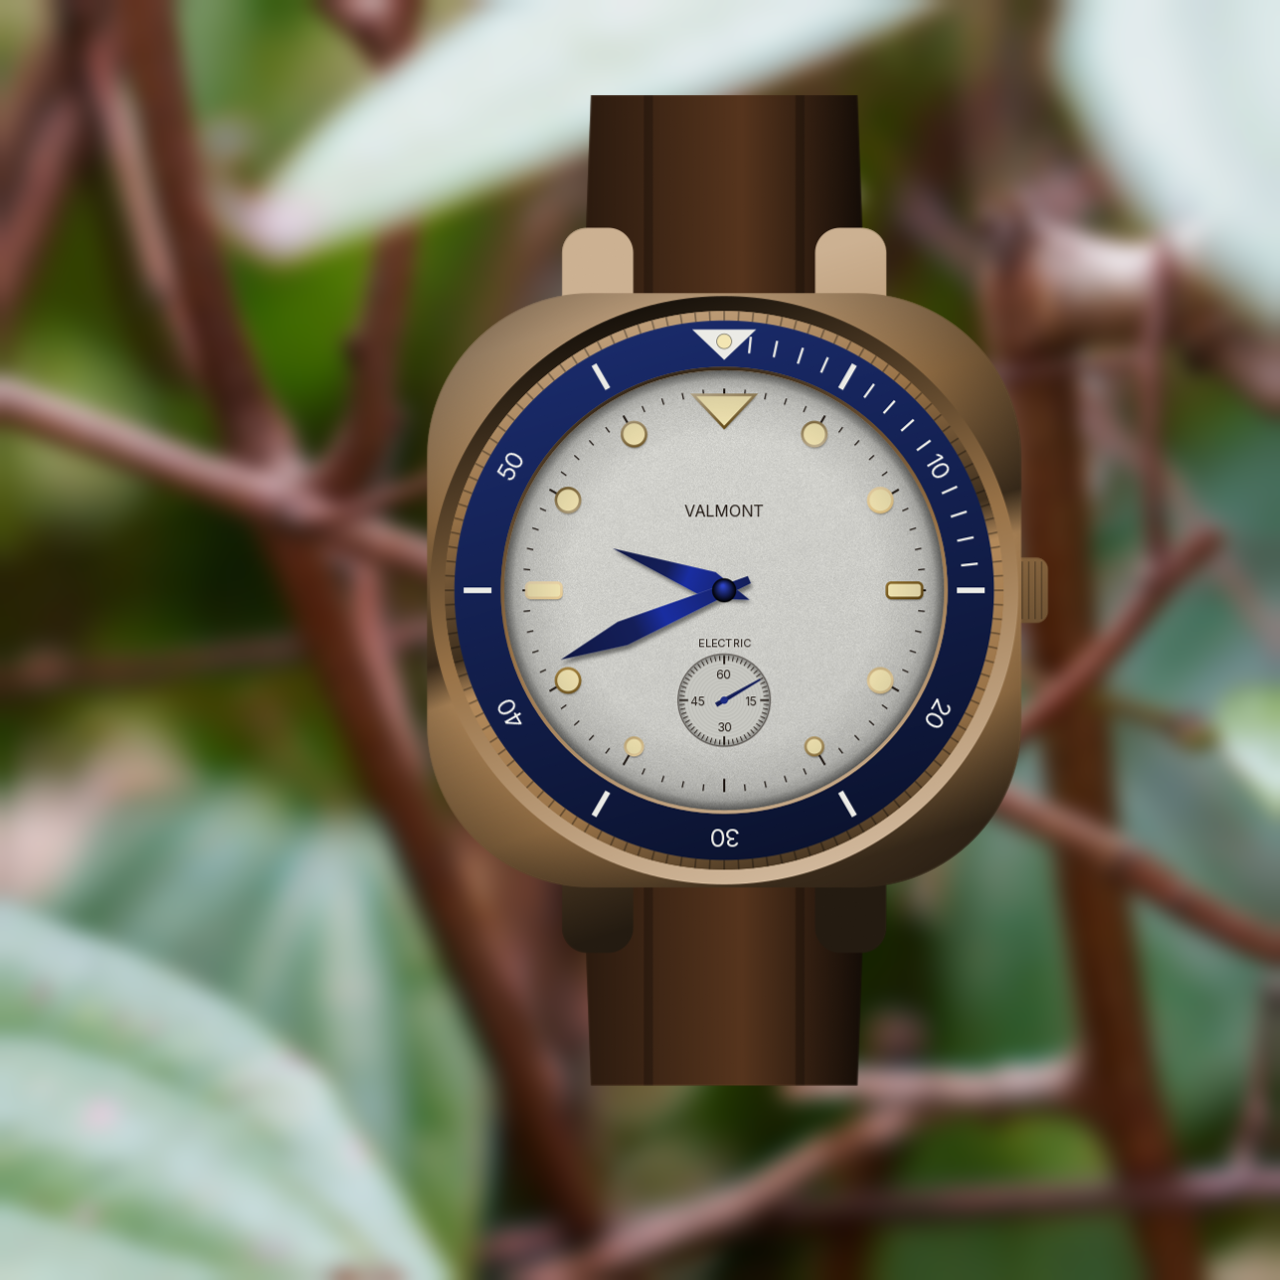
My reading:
**9:41:10**
